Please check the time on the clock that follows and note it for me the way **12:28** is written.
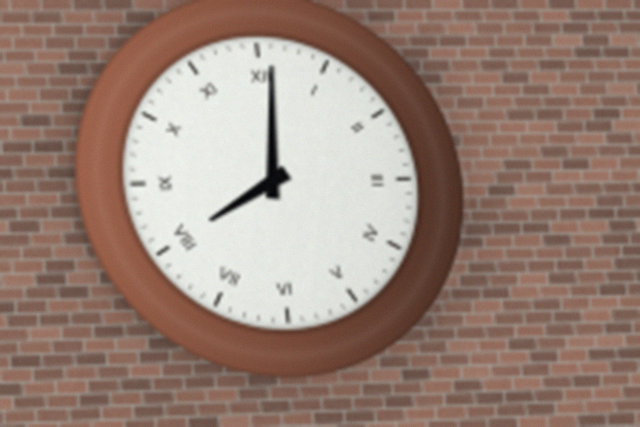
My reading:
**8:01**
